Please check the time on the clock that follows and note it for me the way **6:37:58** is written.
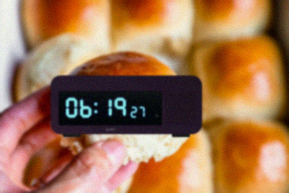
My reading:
**6:19:27**
